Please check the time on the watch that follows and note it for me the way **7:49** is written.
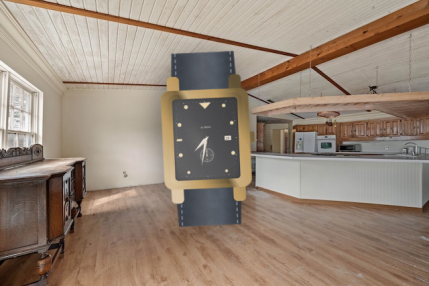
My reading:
**7:32**
